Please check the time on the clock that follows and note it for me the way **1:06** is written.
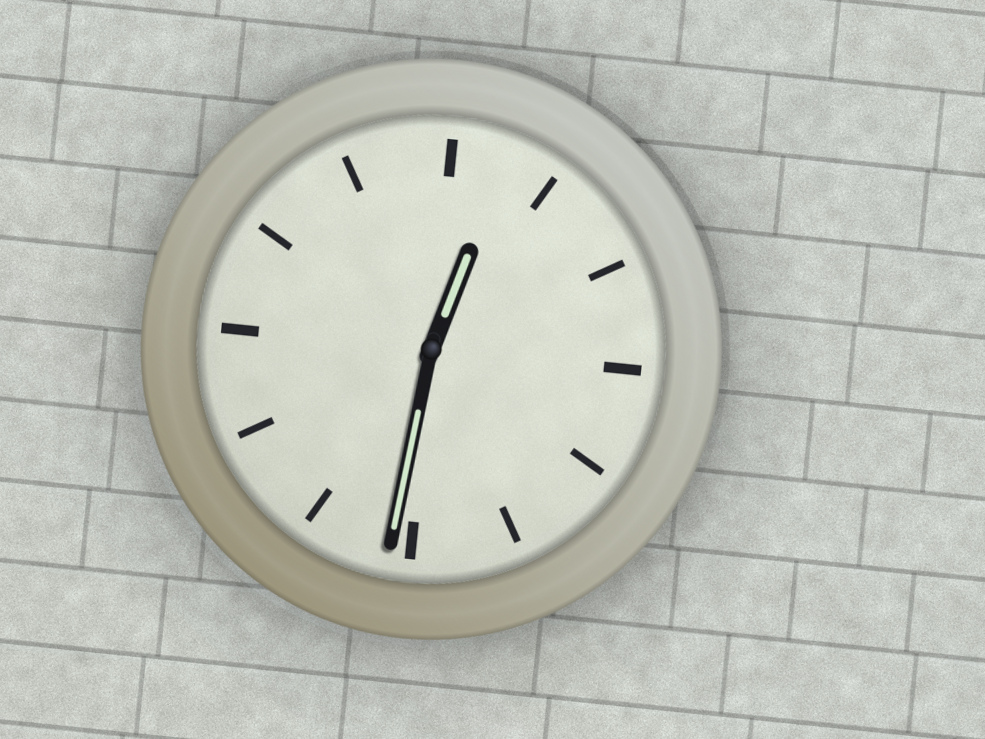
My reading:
**12:31**
